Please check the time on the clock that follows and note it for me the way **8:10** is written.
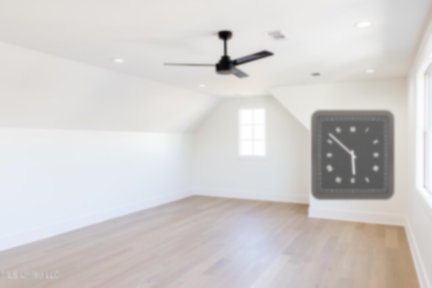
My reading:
**5:52**
